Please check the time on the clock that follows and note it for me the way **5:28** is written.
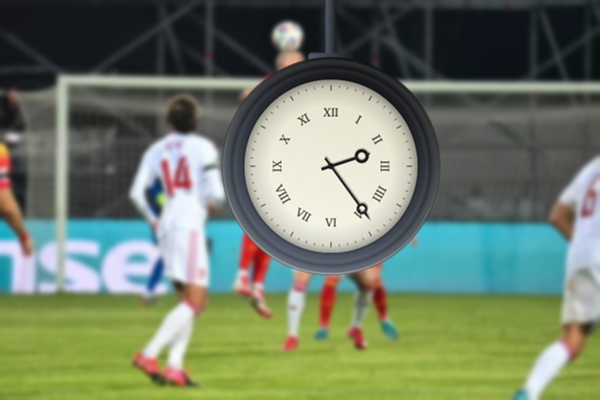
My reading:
**2:24**
